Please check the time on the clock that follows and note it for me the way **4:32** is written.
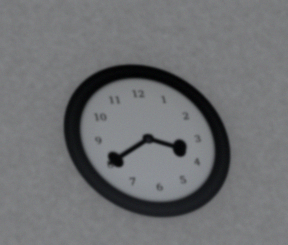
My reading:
**3:40**
